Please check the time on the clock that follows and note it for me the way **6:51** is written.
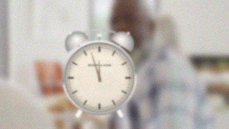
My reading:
**11:57**
